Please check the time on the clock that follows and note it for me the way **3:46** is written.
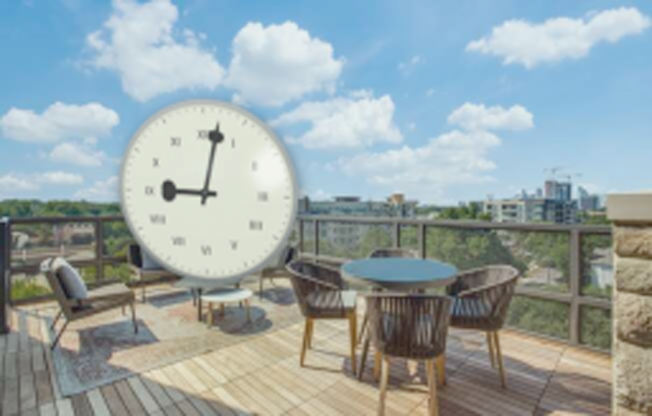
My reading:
**9:02**
